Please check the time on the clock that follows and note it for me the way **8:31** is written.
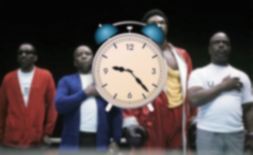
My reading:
**9:23**
